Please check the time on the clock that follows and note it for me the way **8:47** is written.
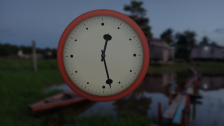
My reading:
**12:28**
